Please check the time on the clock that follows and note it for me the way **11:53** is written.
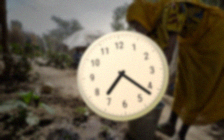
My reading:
**7:22**
